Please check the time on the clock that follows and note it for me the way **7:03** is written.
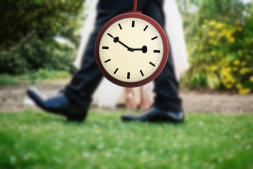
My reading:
**2:50**
